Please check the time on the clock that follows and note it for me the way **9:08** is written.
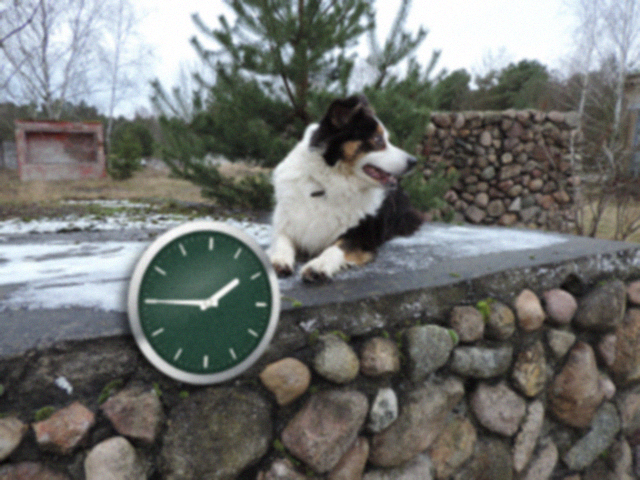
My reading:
**1:45**
